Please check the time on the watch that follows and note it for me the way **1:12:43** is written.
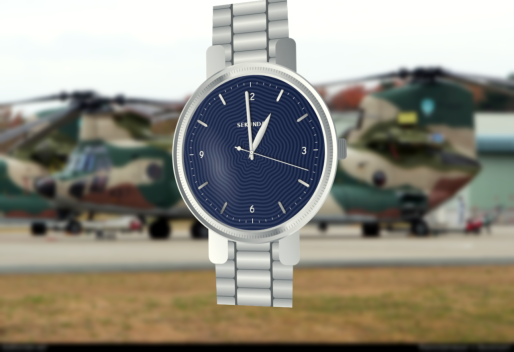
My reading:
**12:59:18**
